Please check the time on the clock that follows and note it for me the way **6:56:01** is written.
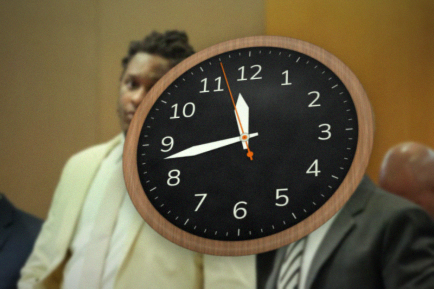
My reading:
**11:42:57**
